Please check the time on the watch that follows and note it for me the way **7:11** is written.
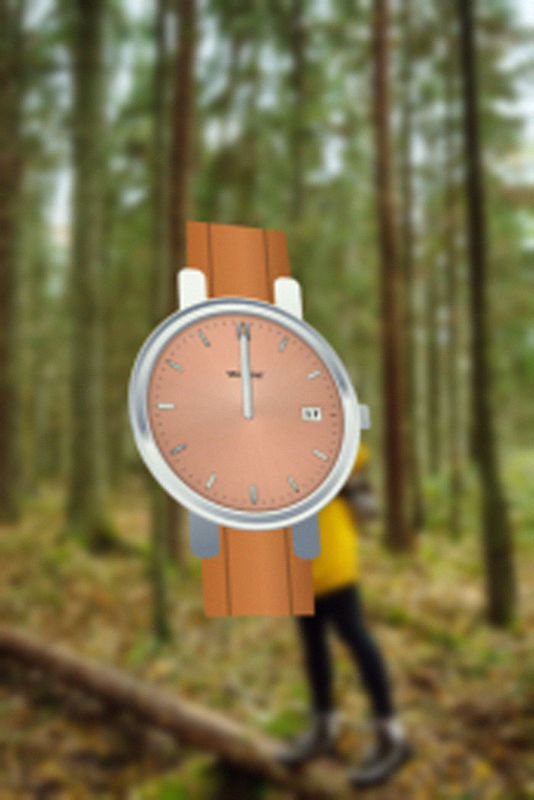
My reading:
**12:00**
